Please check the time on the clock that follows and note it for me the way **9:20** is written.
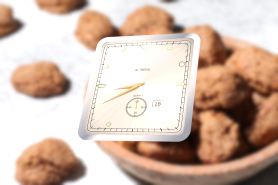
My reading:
**8:40**
